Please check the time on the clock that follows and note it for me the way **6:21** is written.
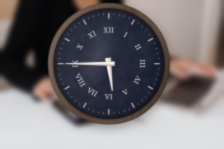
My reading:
**5:45**
